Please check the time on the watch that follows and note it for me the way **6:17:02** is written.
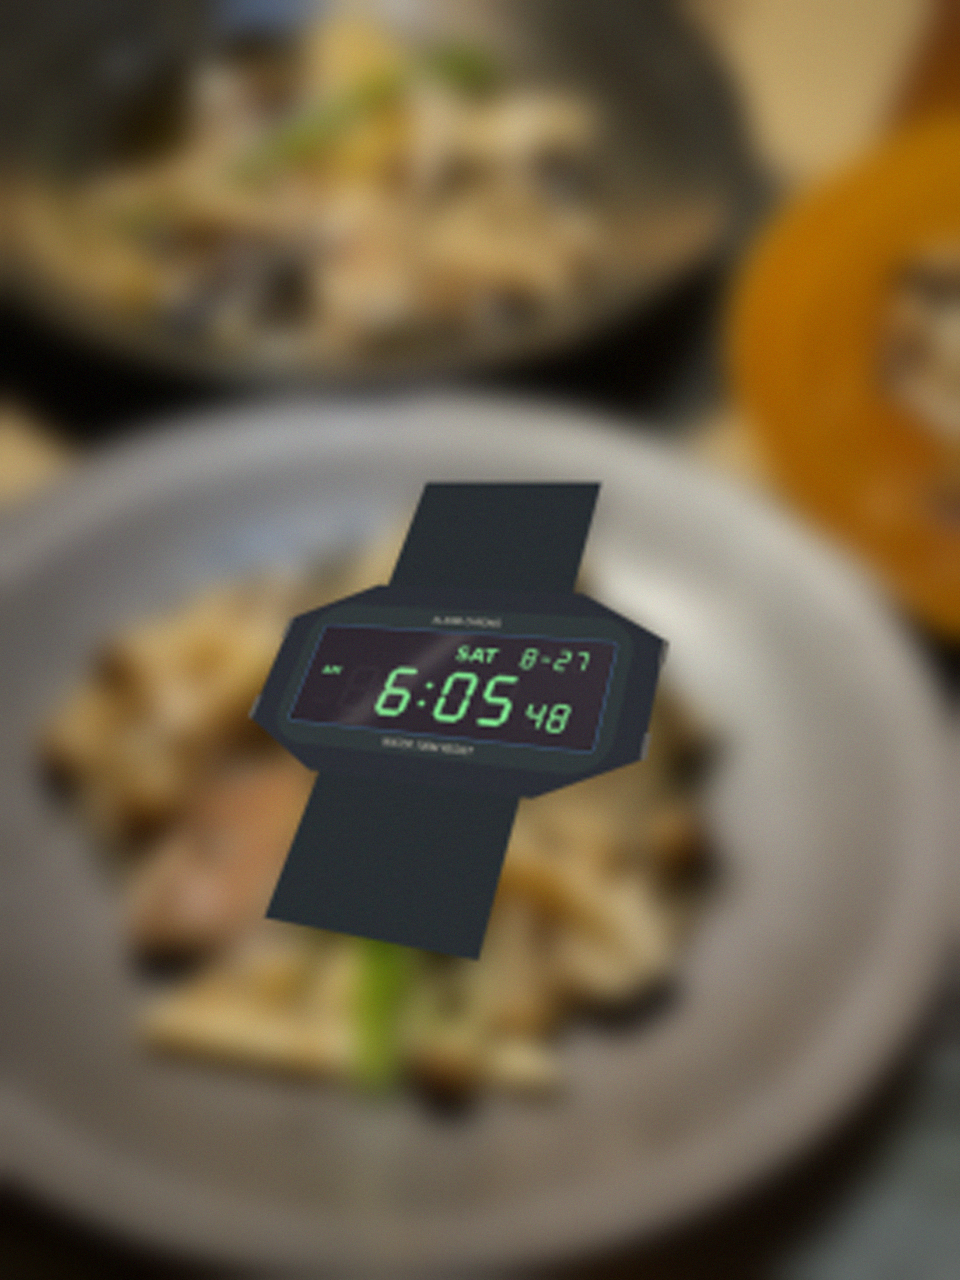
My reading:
**6:05:48**
